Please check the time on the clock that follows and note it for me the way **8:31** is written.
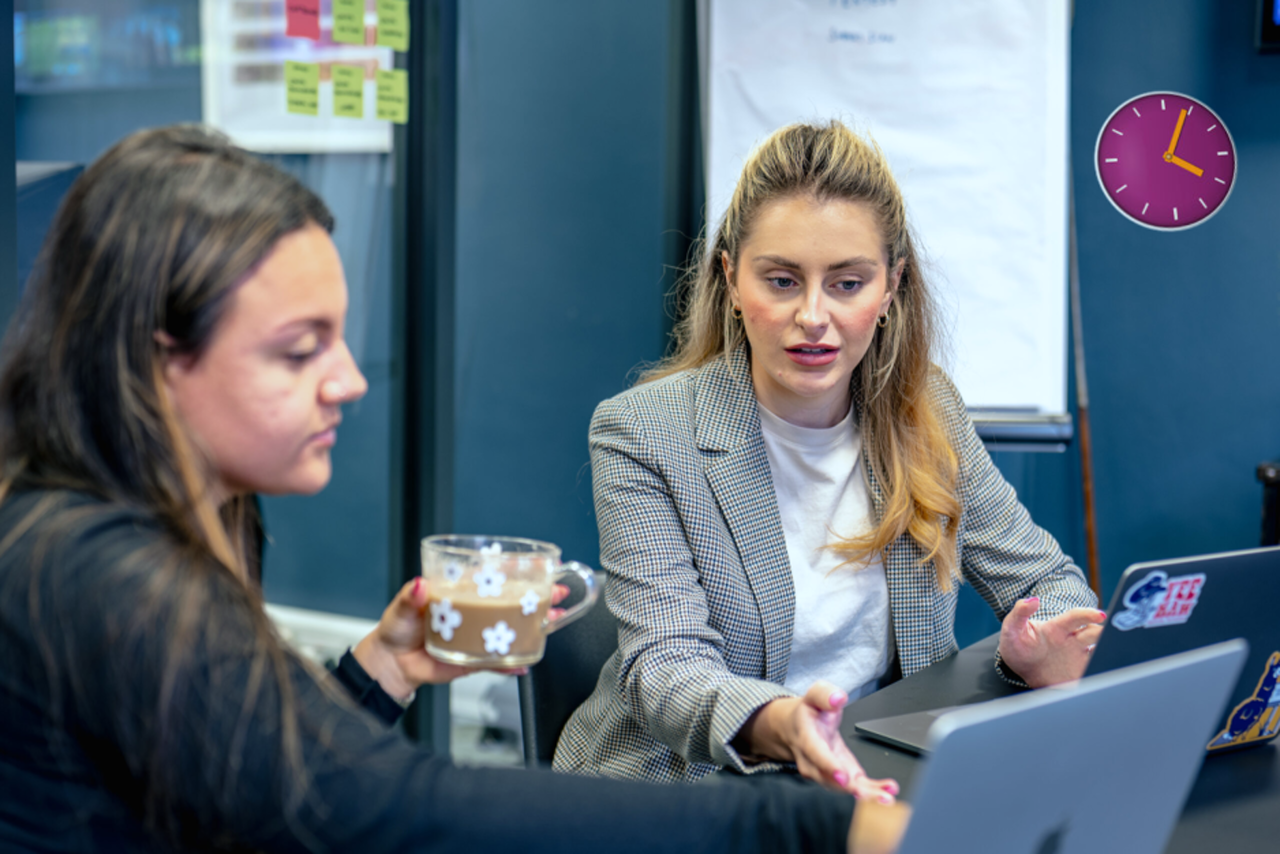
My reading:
**4:04**
